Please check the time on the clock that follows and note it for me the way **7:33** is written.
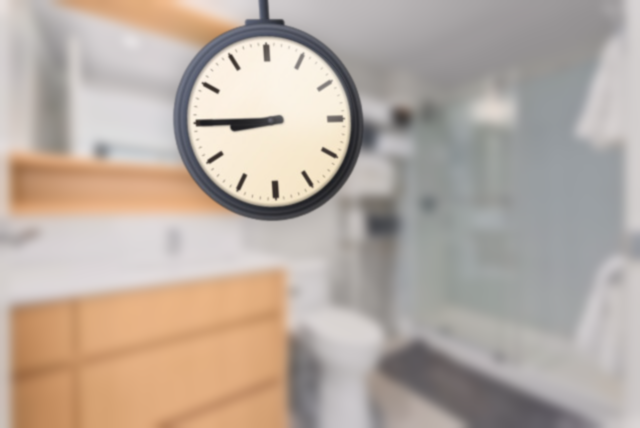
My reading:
**8:45**
